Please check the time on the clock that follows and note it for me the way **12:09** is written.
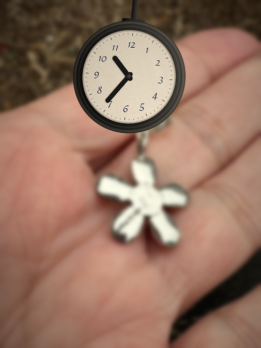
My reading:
**10:36**
